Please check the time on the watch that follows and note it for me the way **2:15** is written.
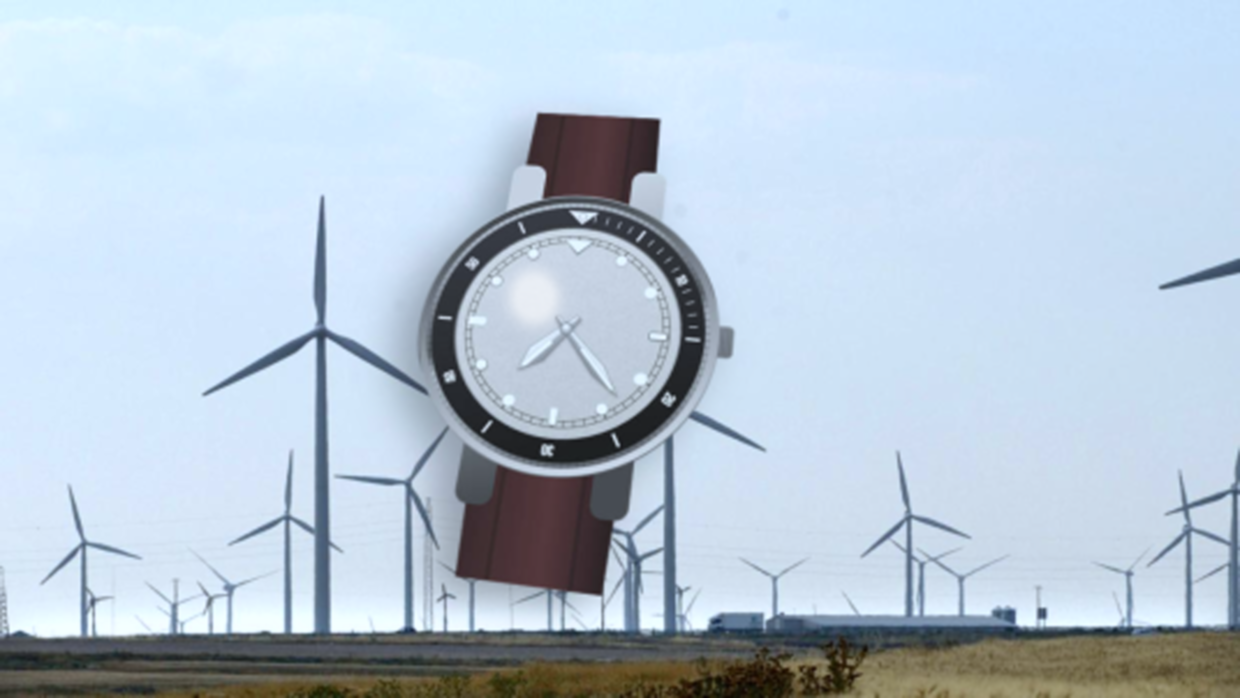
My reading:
**7:23**
